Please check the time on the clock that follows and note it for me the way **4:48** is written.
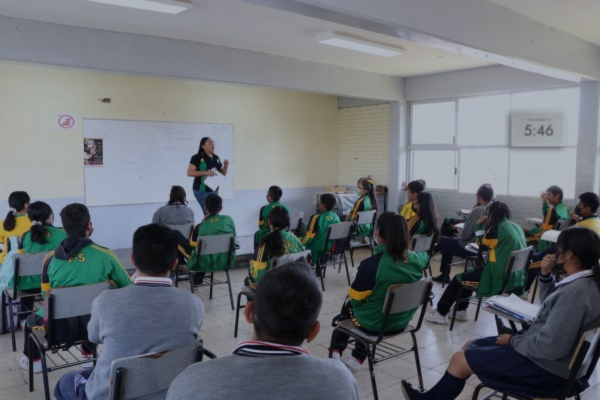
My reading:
**5:46**
